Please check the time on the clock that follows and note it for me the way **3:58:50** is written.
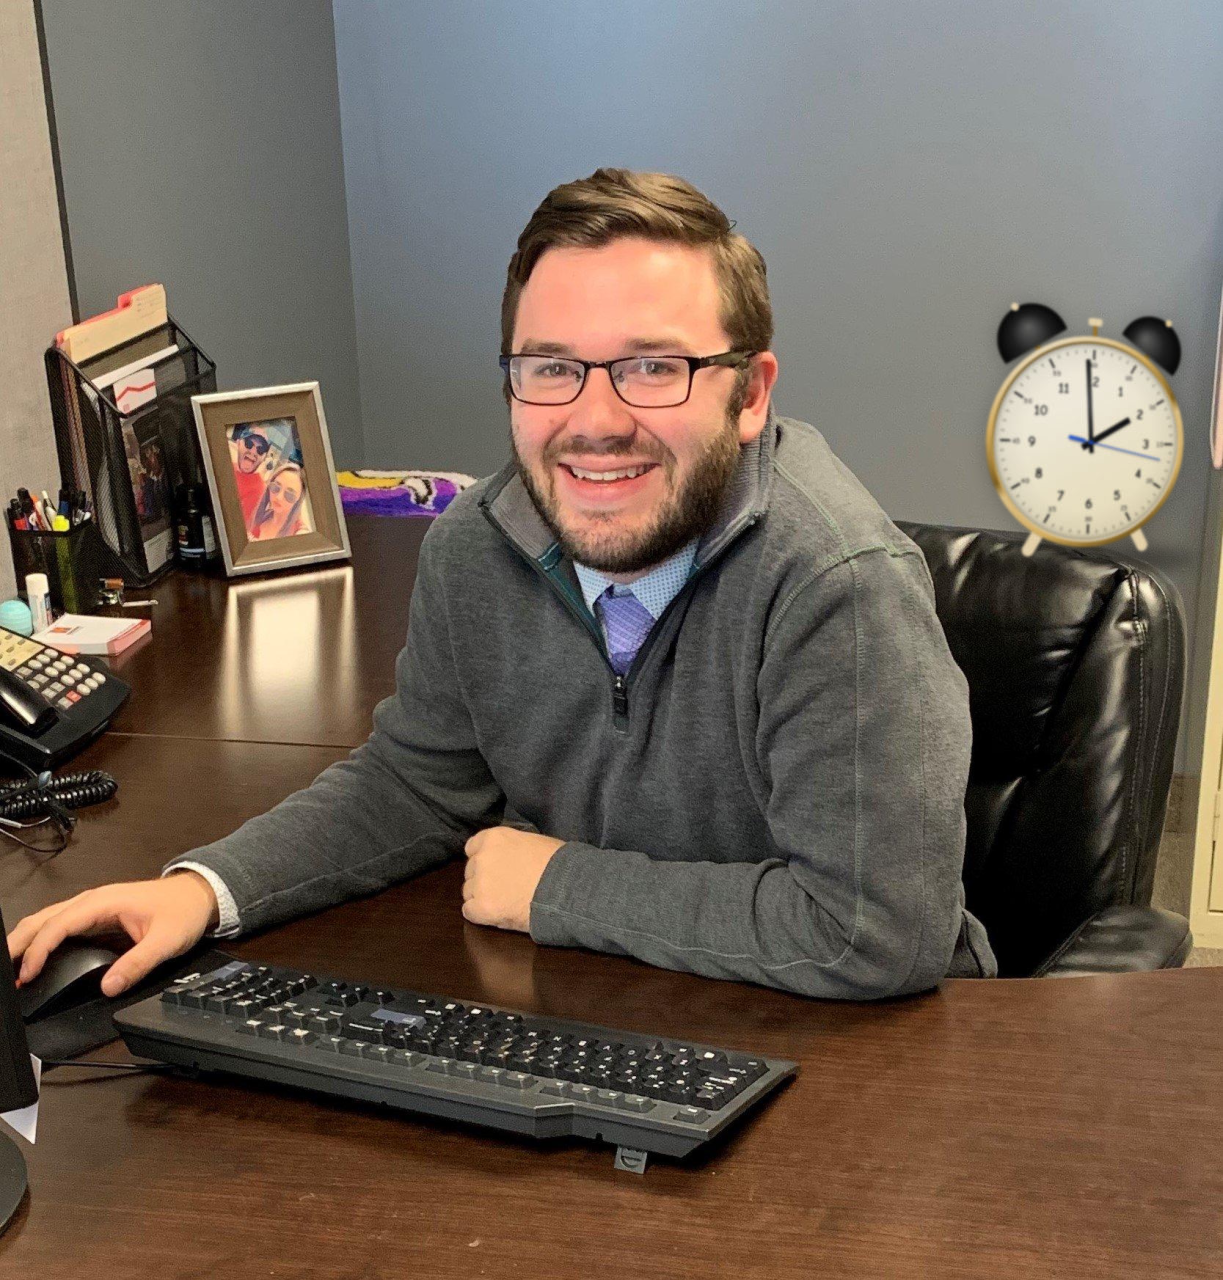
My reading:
**1:59:17**
